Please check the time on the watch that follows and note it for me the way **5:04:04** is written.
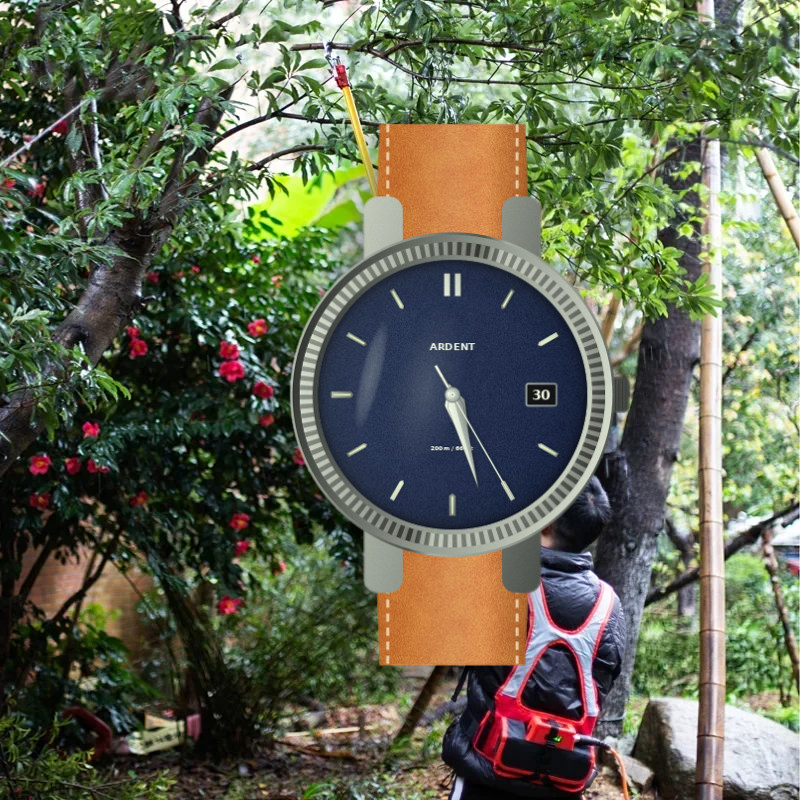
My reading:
**5:27:25**
